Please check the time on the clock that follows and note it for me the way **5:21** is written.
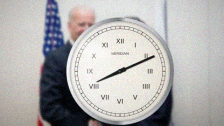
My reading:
**8:11**
